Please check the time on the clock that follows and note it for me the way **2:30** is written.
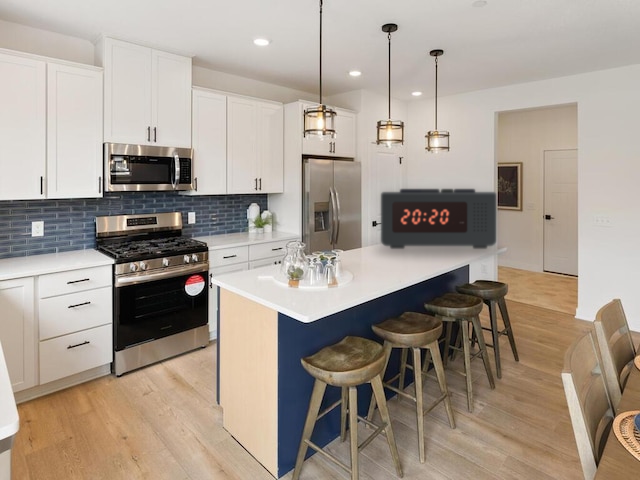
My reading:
**20:20**
